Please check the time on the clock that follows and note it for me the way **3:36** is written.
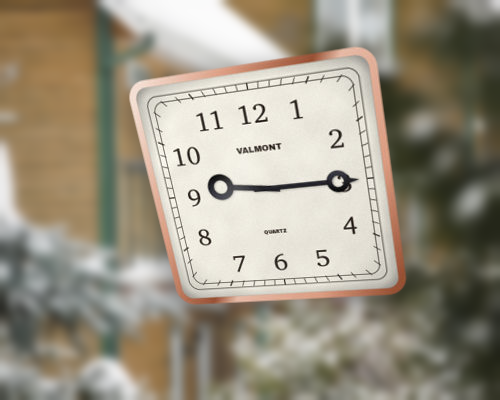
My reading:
**9:15**
